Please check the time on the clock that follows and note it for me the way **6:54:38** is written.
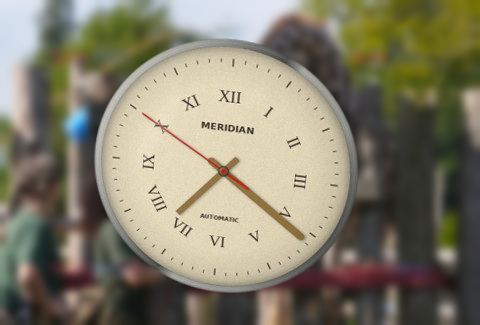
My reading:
**7:20:50**
